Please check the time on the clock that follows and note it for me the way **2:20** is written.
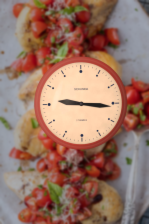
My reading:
**9:16**
